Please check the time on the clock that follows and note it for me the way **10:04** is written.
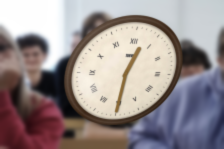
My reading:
**12:30**
